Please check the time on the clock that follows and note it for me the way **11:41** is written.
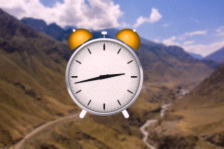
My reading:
**2:43**
